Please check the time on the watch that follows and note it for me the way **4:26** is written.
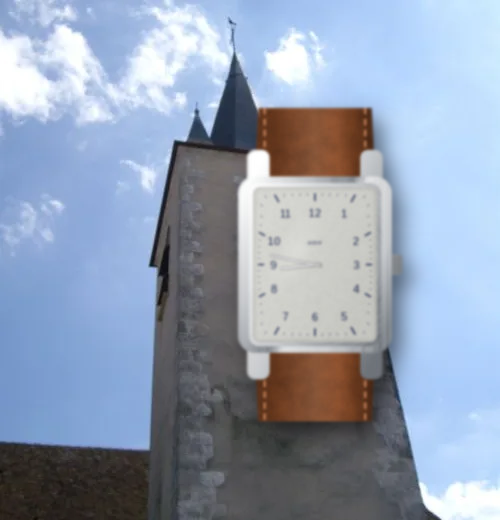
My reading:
**8:47**
